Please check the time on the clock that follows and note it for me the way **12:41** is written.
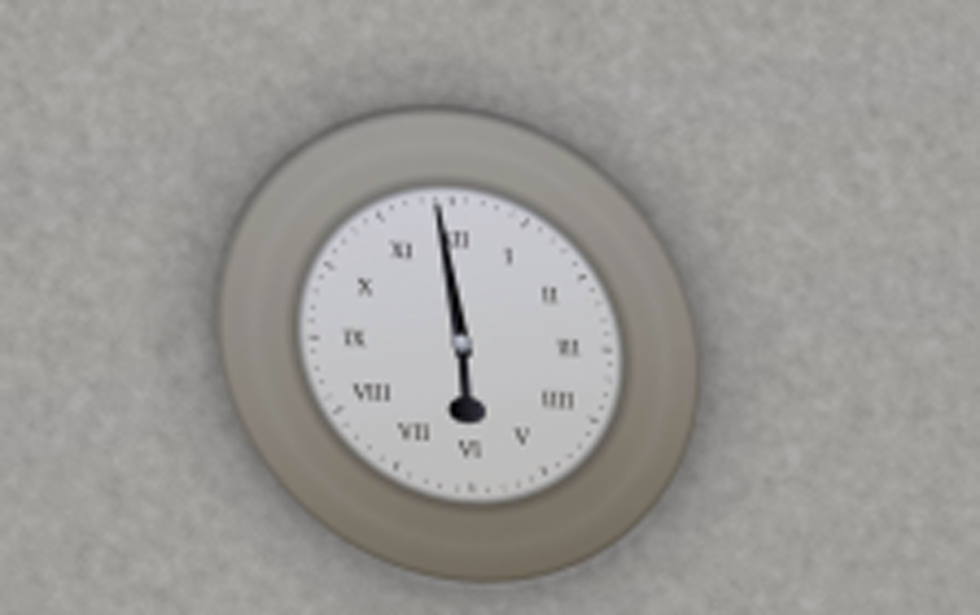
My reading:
**5:59**
